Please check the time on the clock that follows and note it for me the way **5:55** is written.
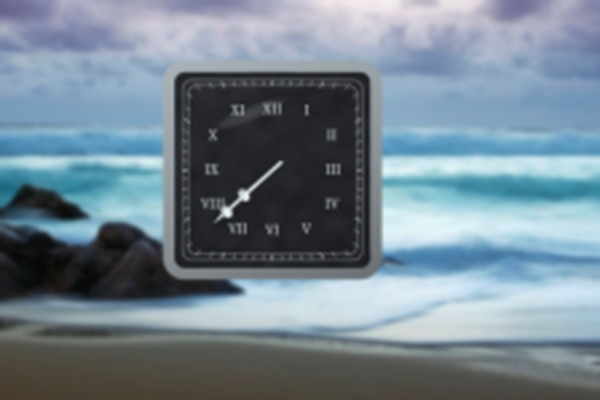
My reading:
**7:38**
